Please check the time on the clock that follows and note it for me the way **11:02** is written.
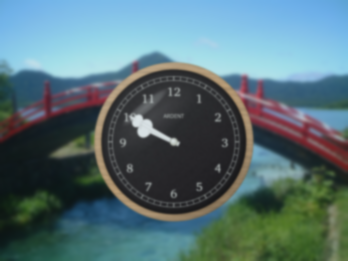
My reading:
**9:50**
